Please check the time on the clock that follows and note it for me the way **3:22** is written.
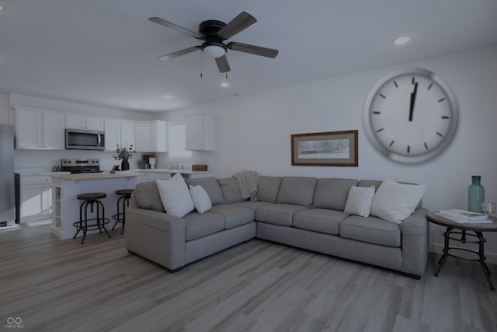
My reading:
**12:01**
